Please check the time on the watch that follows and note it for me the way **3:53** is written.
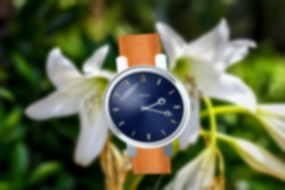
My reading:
**2:18**
